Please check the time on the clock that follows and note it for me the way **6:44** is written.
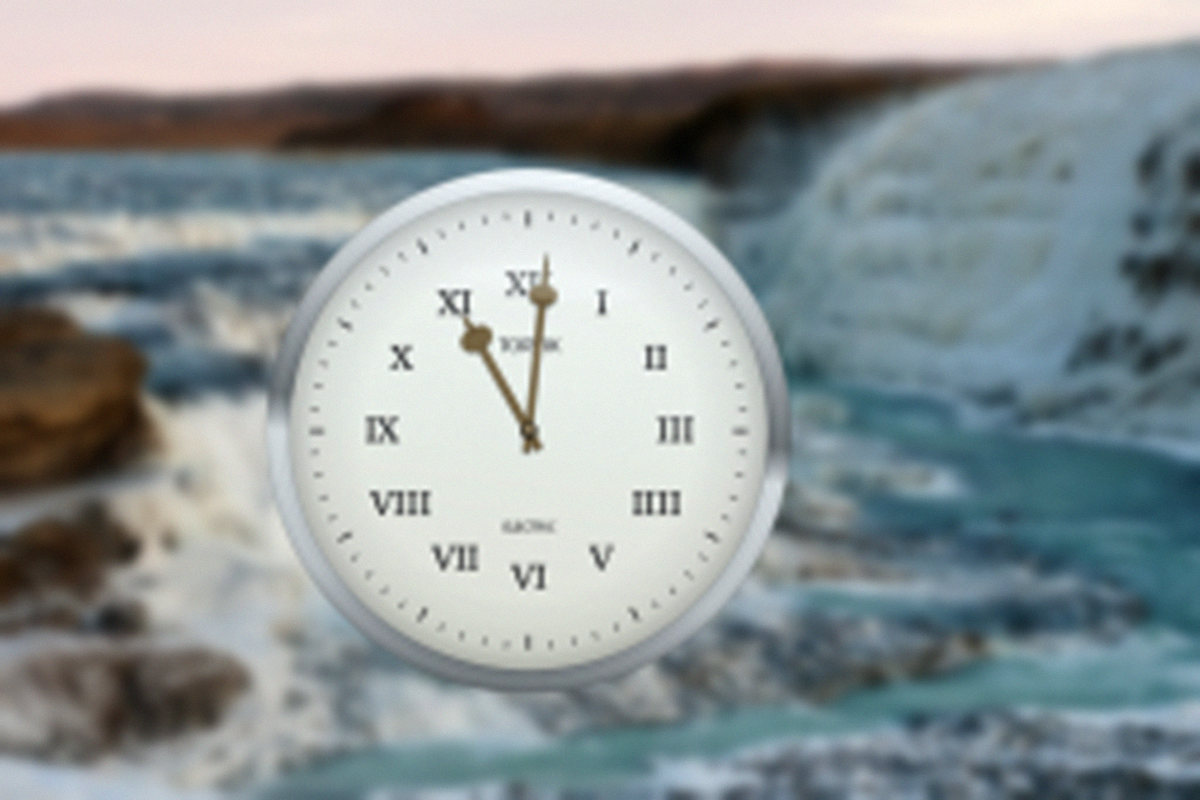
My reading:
**11:01**
